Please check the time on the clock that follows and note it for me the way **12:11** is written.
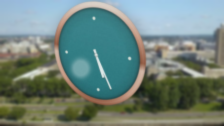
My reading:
**5:26**
